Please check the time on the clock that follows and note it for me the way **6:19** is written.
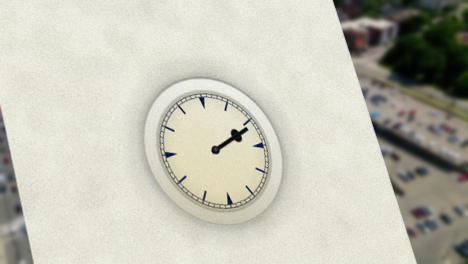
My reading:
**2:11**
